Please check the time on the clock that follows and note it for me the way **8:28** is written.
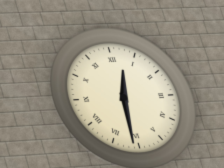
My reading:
**12:31**
